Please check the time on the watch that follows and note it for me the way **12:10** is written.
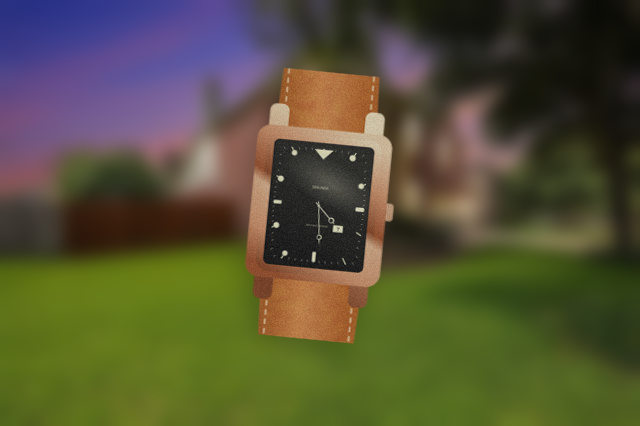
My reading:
**4:29**
